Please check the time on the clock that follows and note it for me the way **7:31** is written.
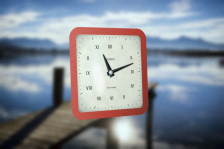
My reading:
**11:12**
